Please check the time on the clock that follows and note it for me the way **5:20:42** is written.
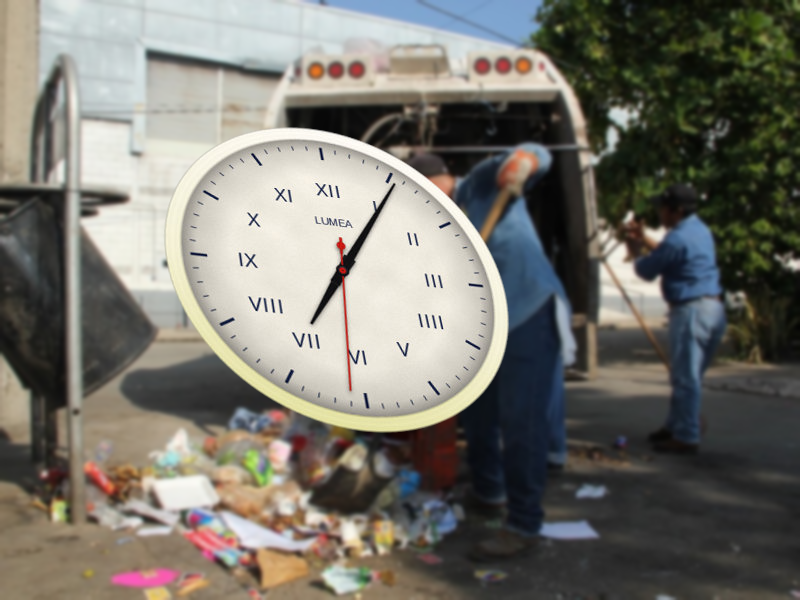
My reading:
**7:05:31**
